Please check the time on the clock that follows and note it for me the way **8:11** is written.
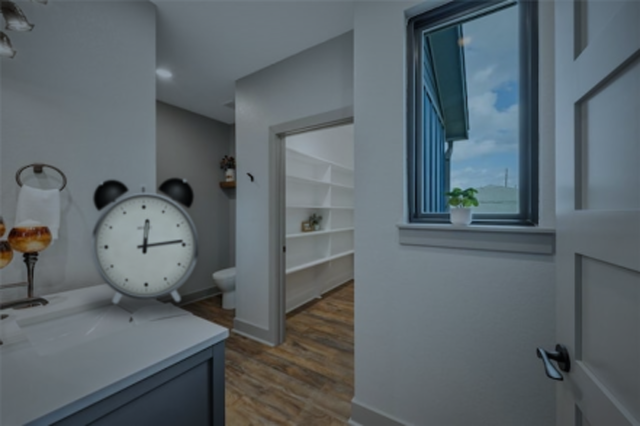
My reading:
**12:14**
